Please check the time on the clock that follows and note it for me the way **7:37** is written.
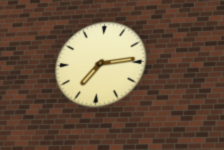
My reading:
**7:14**
